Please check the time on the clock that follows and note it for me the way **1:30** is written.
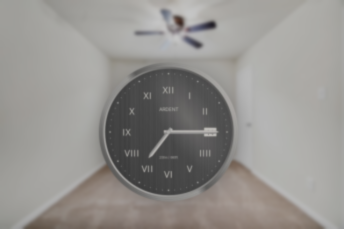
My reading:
**7:15**
